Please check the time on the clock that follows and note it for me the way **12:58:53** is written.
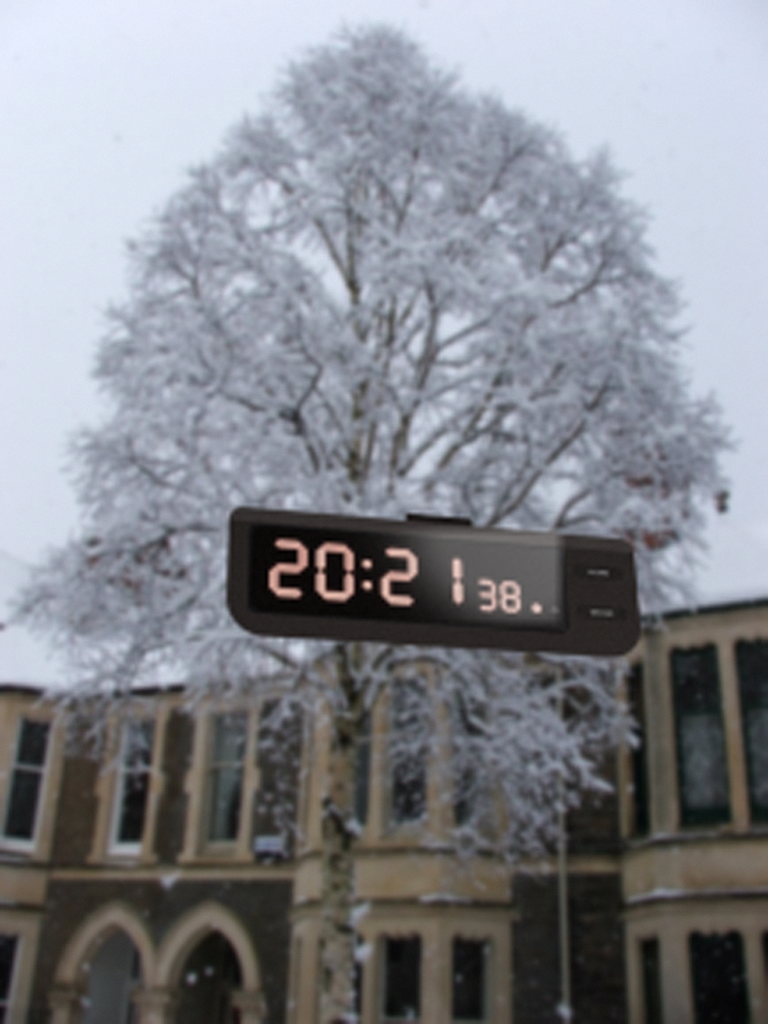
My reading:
**20:21:38**
